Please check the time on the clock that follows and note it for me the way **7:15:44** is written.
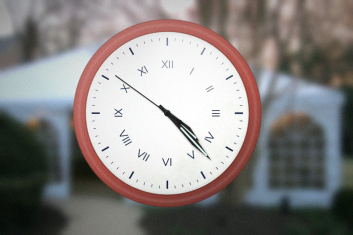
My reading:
**4:22:51**
